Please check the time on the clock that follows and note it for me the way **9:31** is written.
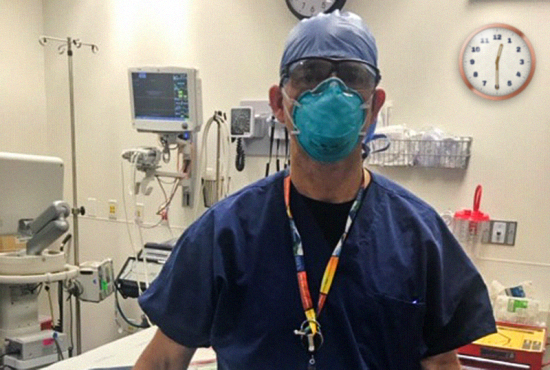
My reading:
**12:30**
